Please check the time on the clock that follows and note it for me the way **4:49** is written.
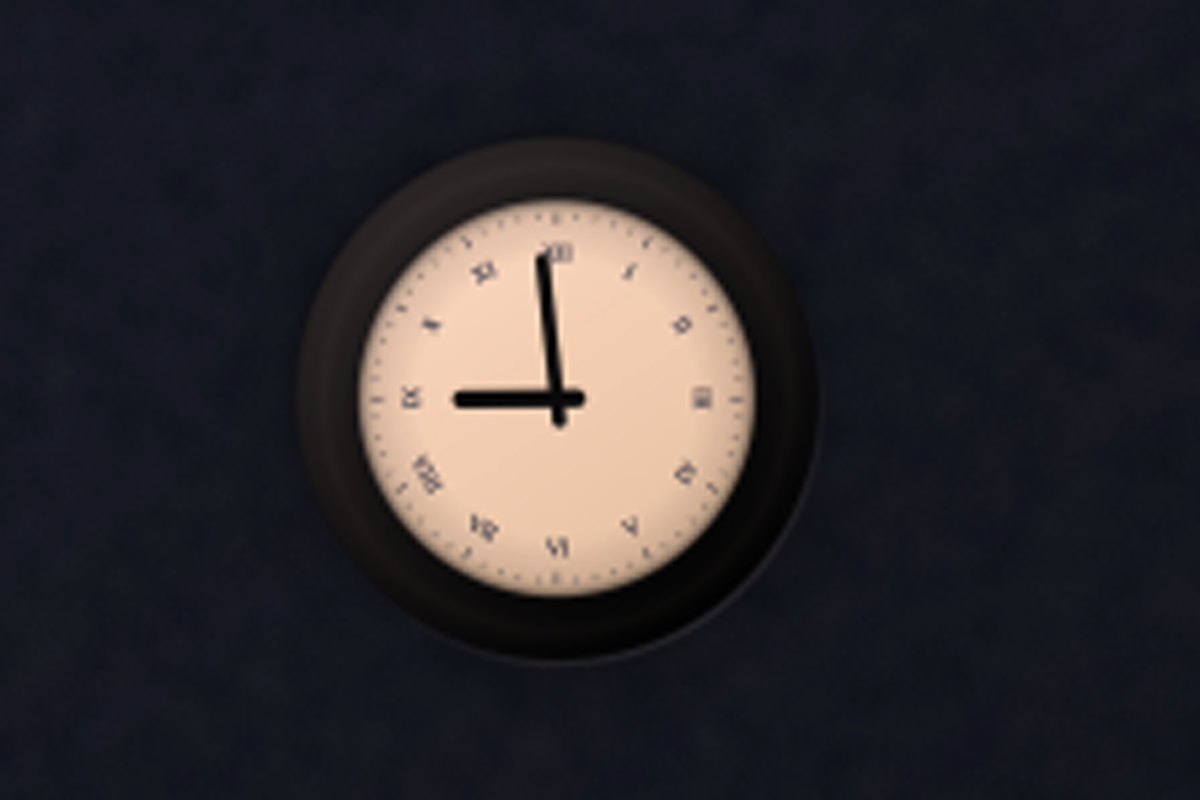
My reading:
**8:59**
